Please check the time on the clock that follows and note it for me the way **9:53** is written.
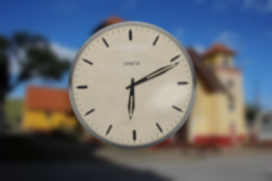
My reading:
**6:11**
